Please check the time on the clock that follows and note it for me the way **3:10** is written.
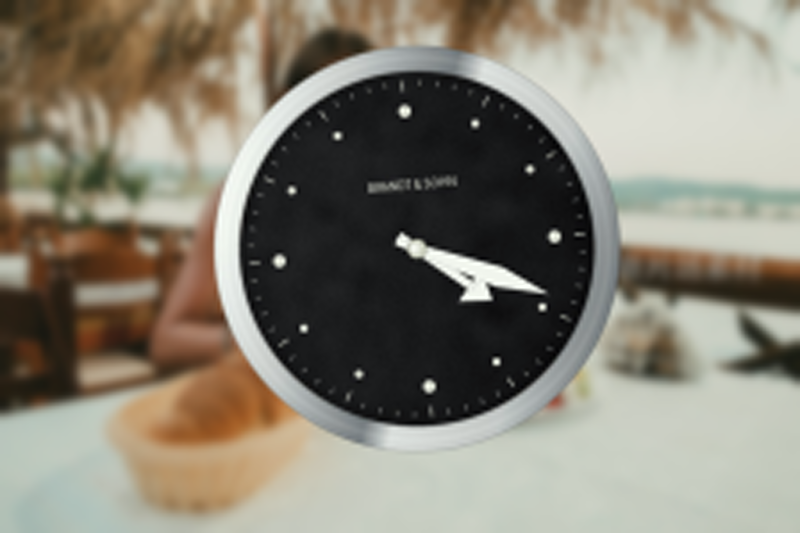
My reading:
**4:19**
